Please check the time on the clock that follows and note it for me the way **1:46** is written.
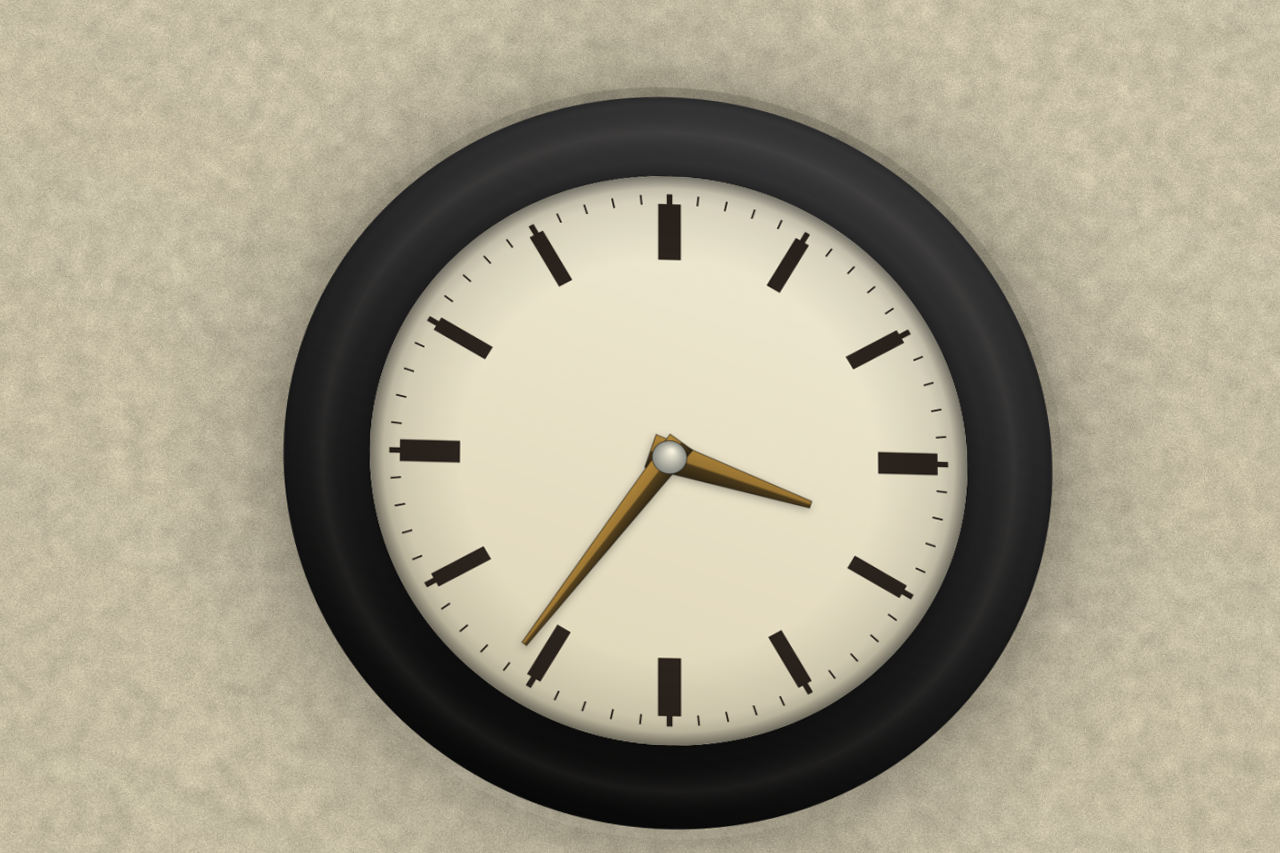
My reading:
**3:36**
